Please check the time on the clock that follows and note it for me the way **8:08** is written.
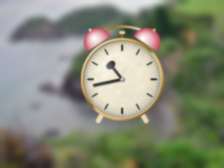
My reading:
**10:43**
